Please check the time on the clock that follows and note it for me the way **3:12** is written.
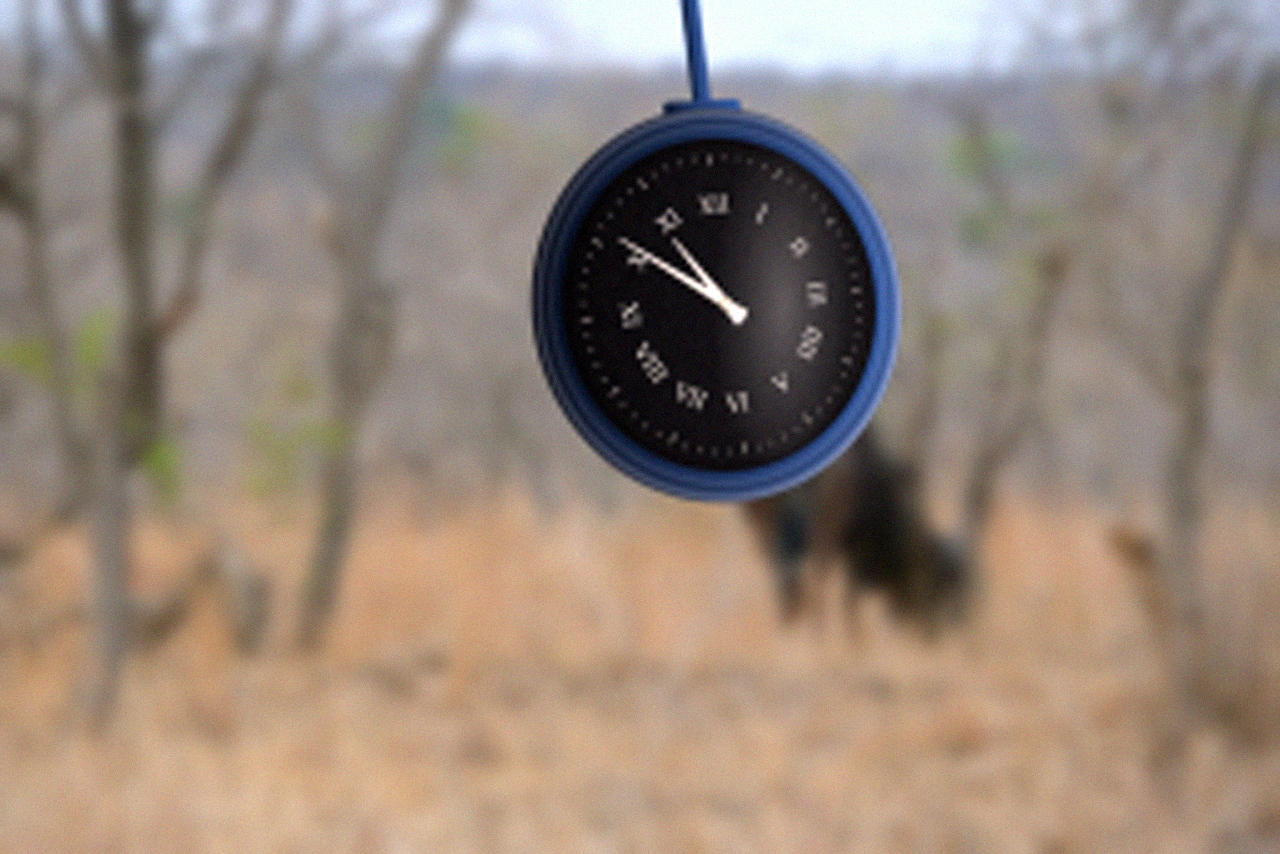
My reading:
**10:51**
